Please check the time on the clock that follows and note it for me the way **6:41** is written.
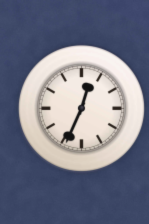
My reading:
**12:34**
